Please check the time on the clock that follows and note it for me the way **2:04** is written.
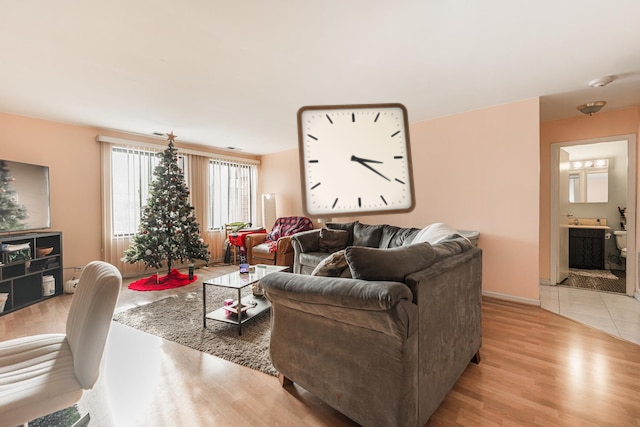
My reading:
**3:21**
